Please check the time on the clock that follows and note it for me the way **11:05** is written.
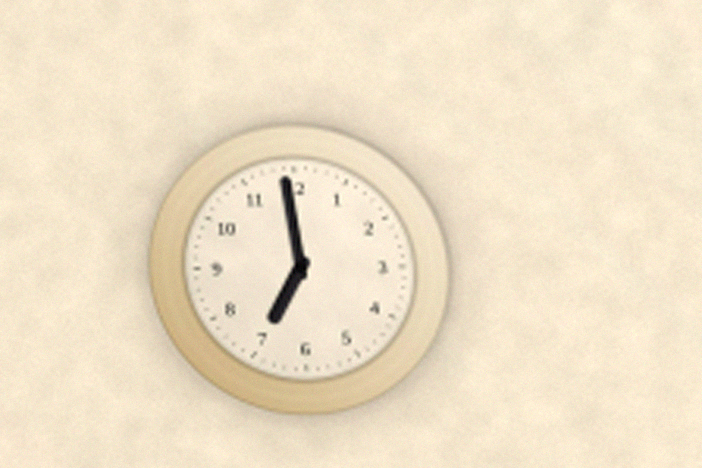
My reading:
**6:59**
